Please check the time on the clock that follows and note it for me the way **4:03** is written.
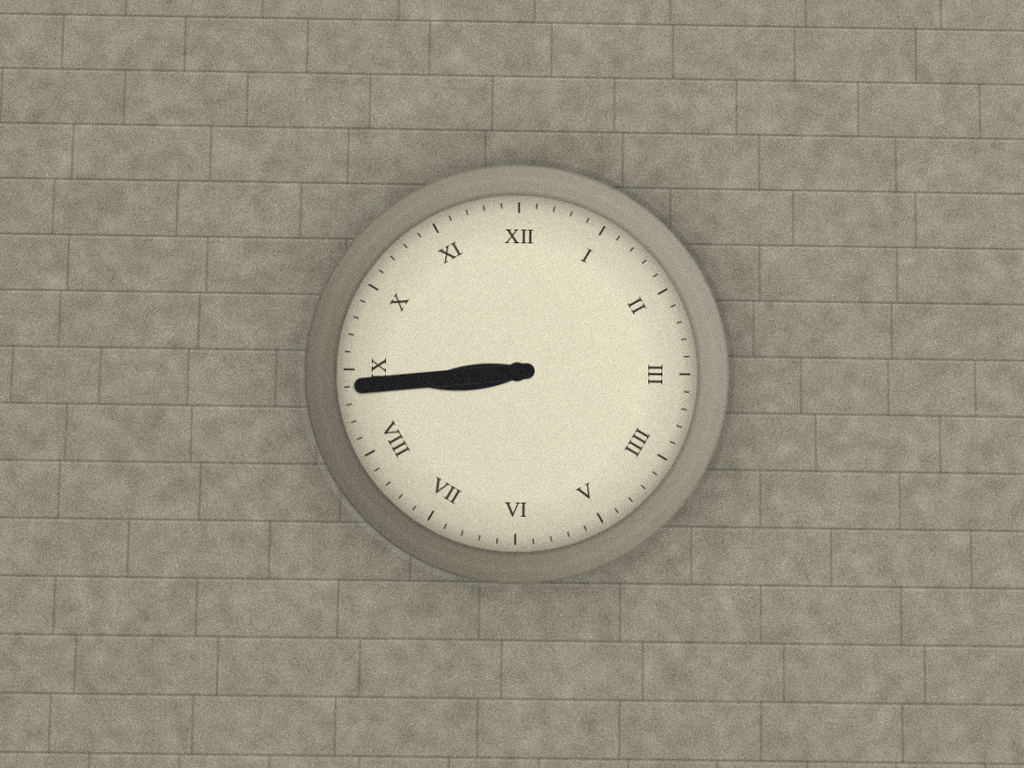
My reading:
**8:44**
